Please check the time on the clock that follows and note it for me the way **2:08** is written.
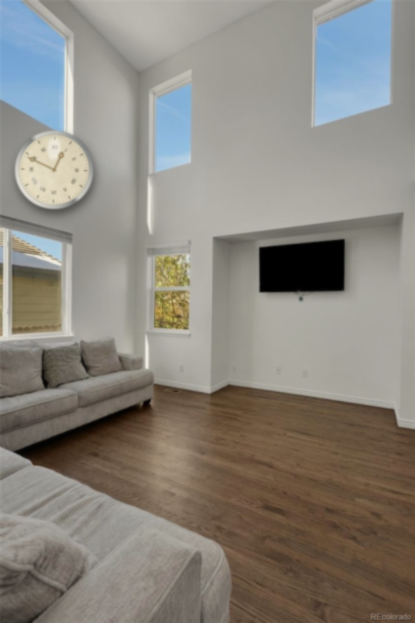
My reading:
**12:49**
